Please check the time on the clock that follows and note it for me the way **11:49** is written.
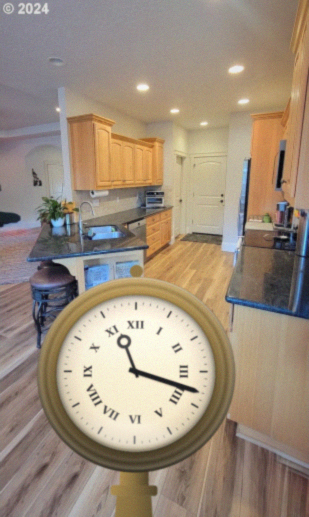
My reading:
**11:18**
